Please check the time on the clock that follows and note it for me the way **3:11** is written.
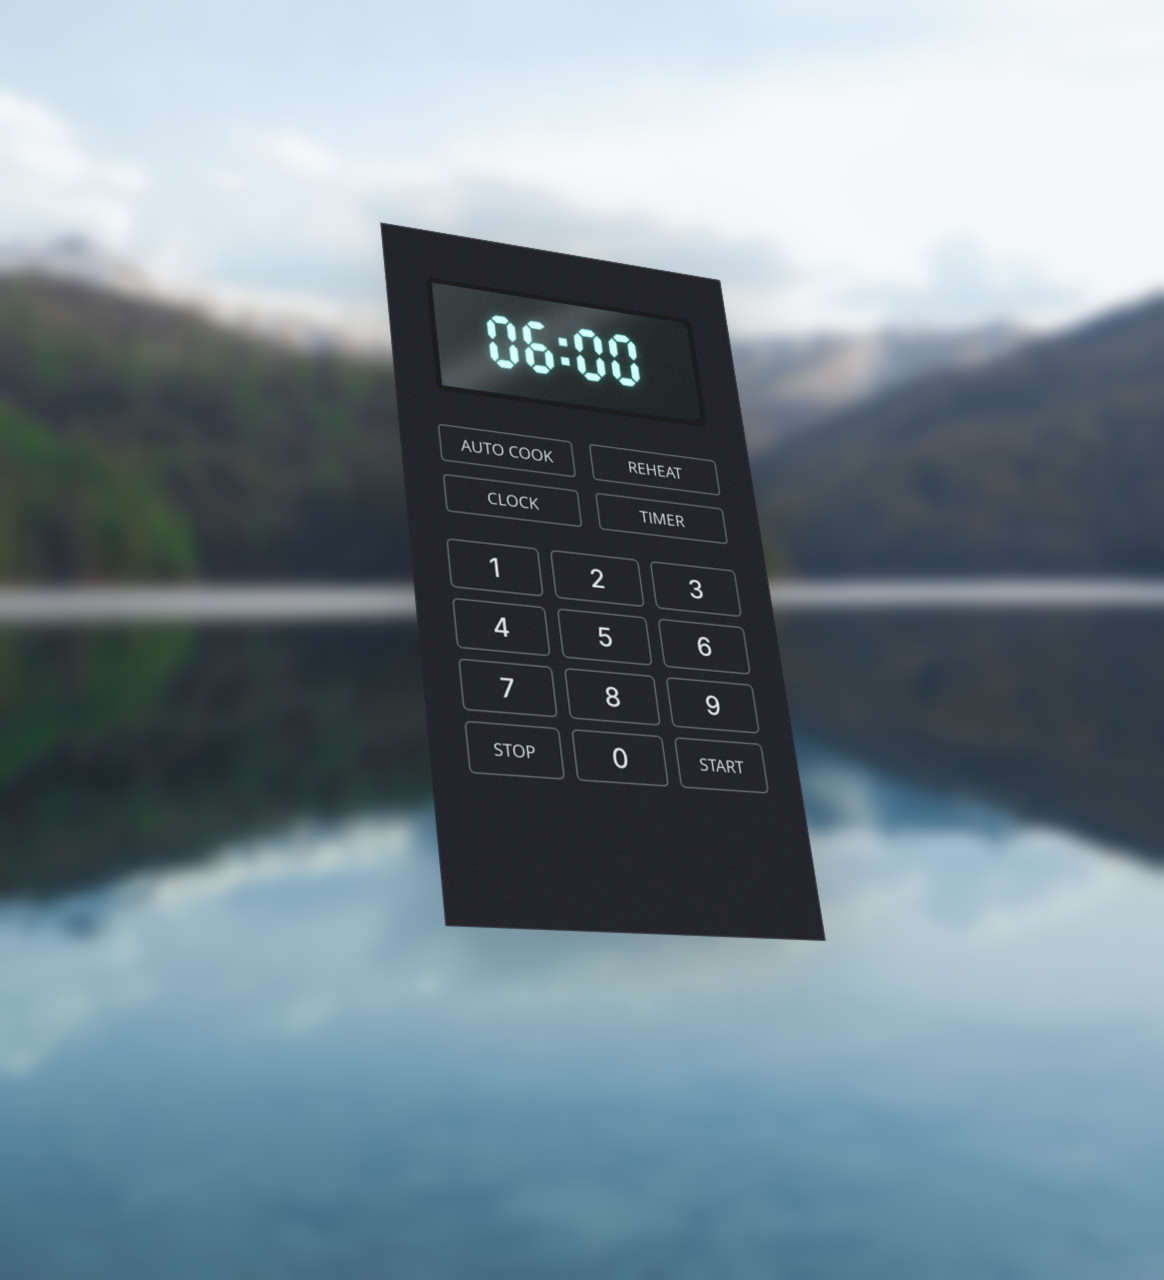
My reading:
**6:00**
